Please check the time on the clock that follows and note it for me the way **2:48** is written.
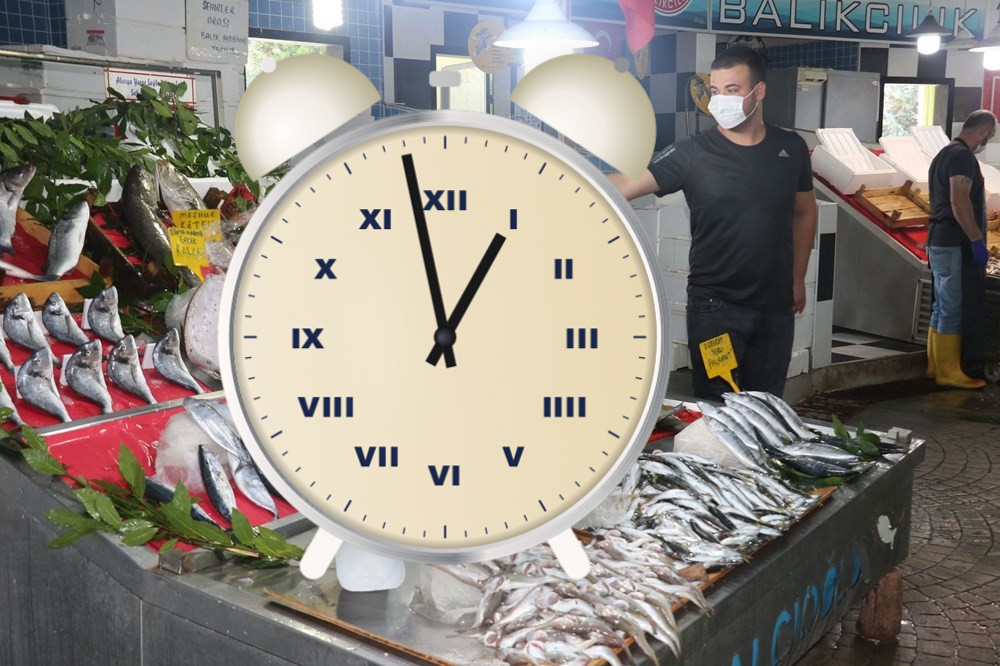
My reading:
**12:58**
